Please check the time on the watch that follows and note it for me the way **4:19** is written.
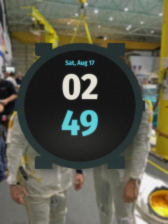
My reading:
**2:49**
